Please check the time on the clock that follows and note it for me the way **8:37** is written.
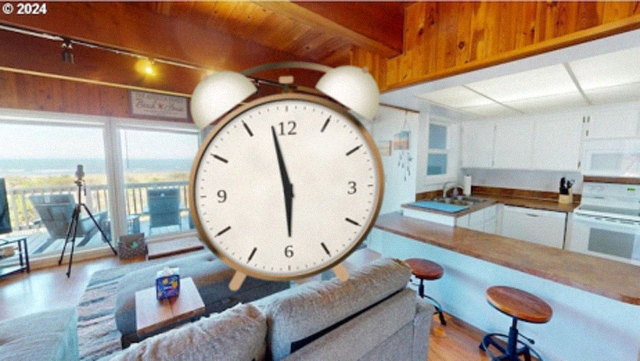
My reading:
**5:58**
